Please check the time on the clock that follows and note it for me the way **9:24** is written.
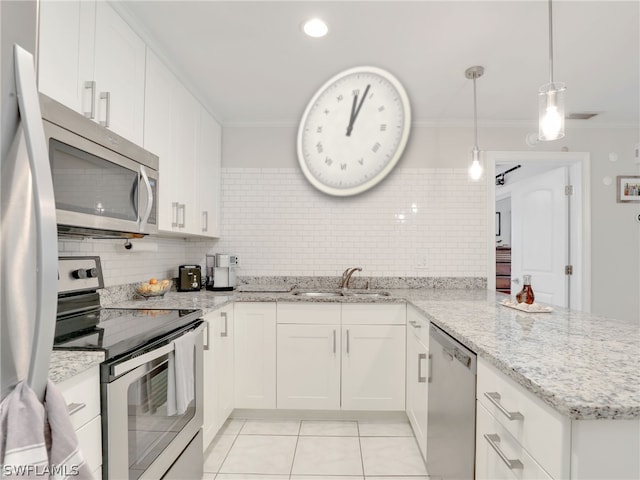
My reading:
**12:03**
